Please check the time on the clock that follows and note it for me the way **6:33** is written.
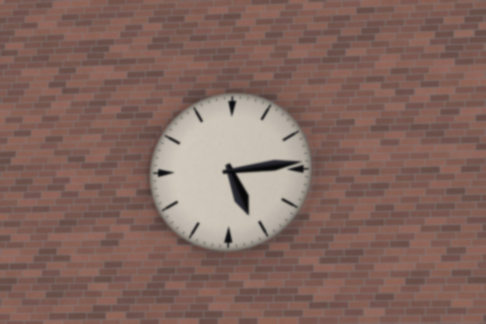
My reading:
**5:14**
